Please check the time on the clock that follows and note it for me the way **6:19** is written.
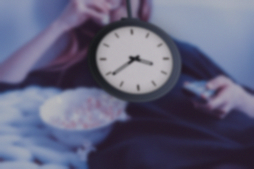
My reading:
**3:39**
